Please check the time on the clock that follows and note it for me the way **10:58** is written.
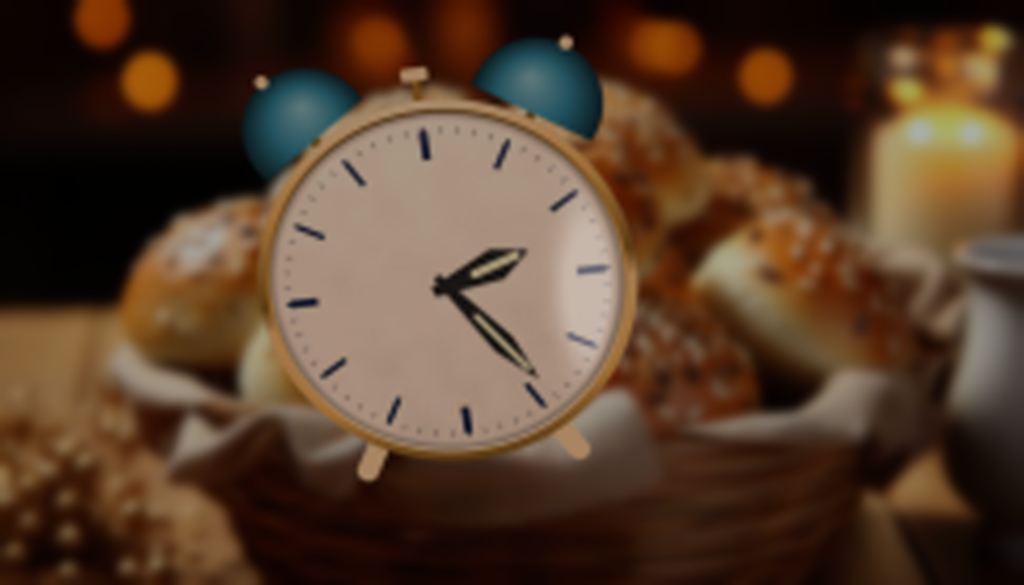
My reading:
**2:24**
